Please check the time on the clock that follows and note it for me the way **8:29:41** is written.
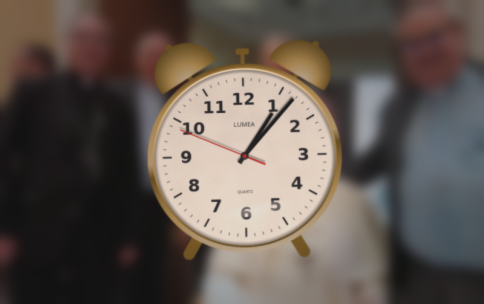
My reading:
**1:06:49**
